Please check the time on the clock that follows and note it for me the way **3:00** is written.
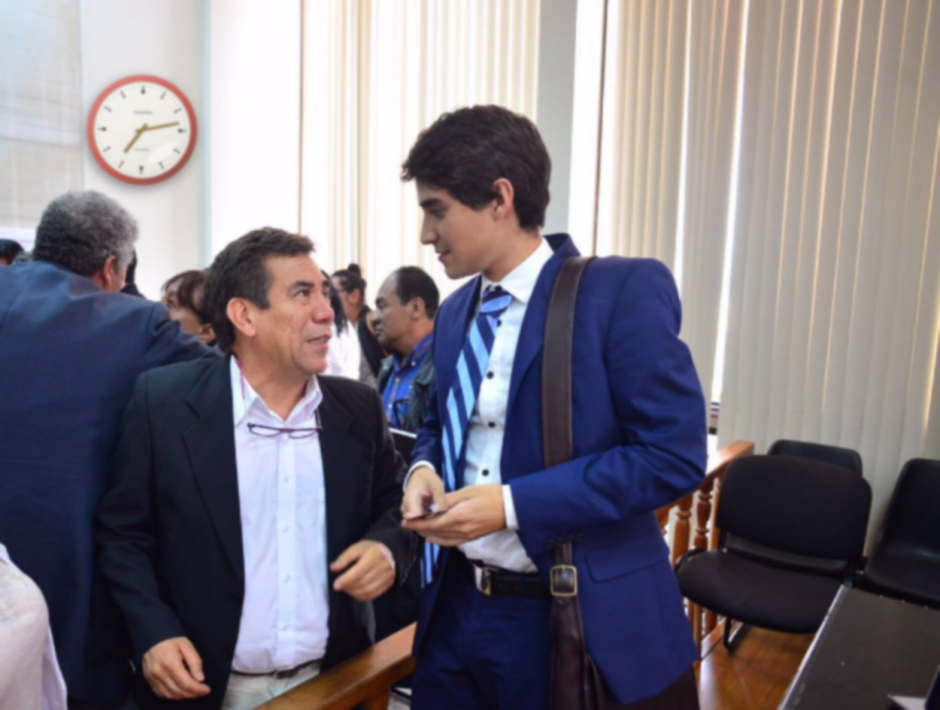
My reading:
**7:13**
